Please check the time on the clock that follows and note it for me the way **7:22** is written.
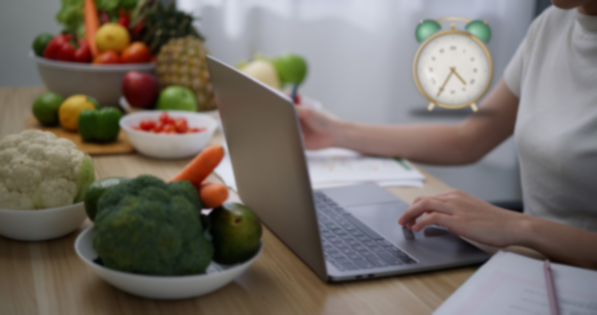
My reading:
**4:35**
